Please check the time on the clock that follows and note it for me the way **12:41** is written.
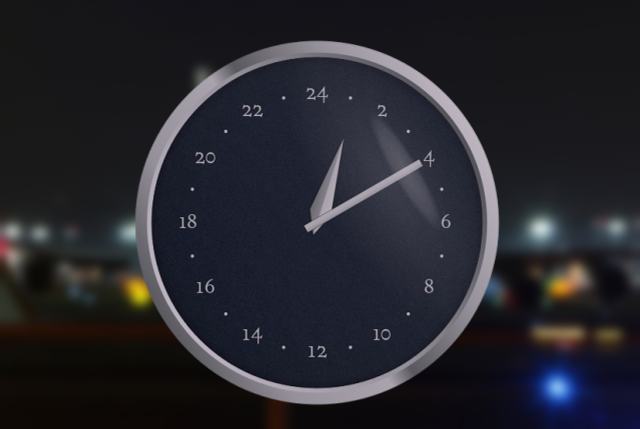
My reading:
**1:10**
